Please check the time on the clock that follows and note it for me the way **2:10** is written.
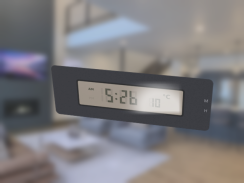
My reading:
**5:26**
